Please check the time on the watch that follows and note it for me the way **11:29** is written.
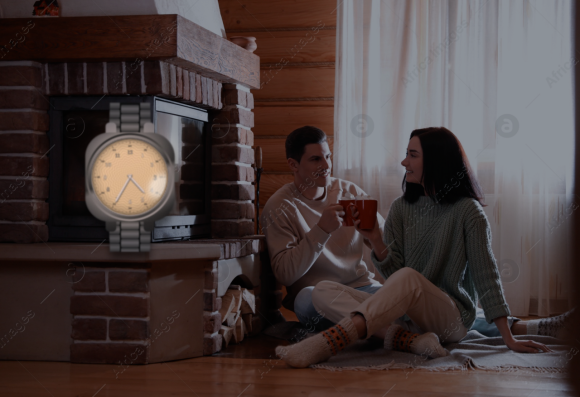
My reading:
**4:35**
